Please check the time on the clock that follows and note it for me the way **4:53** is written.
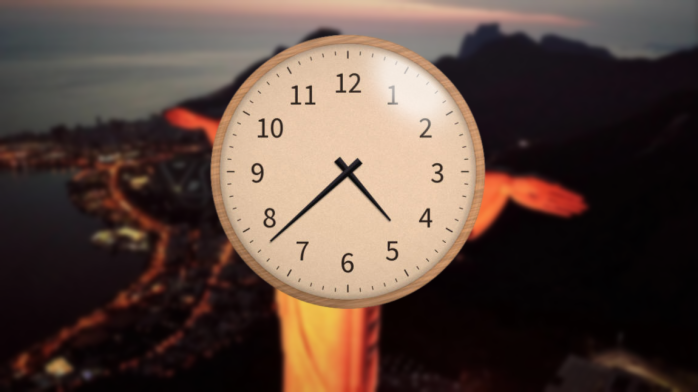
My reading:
**4:38**
